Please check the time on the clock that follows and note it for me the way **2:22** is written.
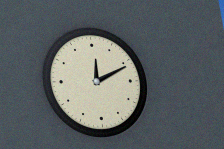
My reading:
**12:11**
